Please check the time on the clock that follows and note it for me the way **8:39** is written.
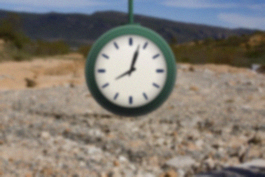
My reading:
**8:03**
